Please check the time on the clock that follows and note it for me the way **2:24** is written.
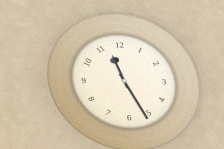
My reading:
**11:26**
